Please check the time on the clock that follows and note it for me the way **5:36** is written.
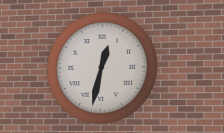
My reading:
**12:32**
